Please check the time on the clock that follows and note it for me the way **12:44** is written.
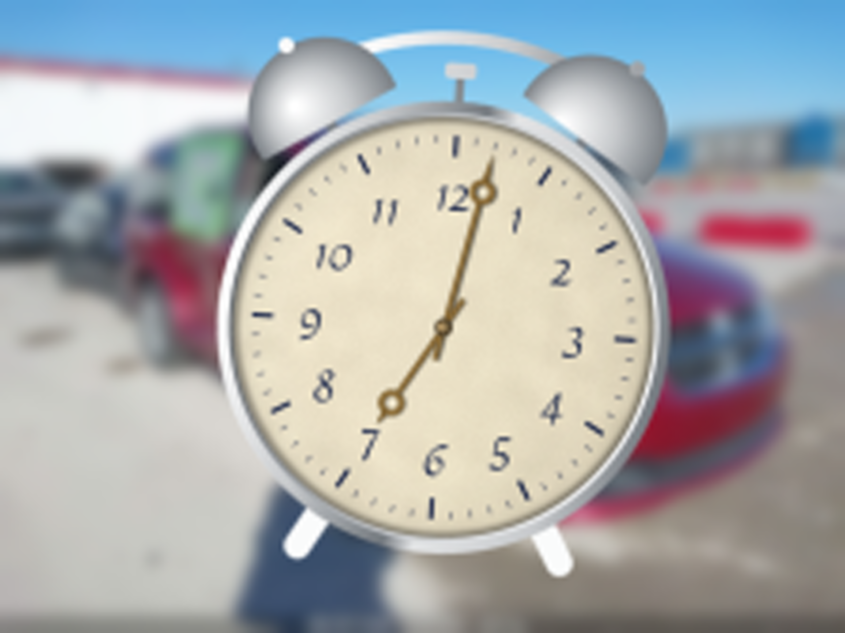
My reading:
**7:02**
